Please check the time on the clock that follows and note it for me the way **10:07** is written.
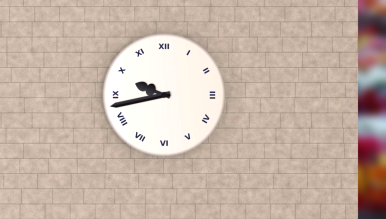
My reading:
**9:43**
